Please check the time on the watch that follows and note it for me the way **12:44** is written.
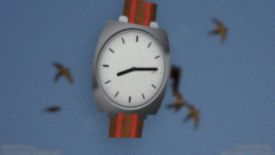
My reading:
**8:14**
